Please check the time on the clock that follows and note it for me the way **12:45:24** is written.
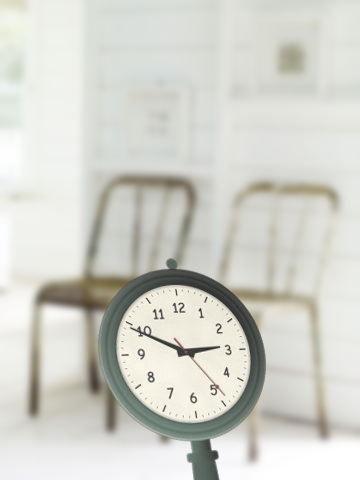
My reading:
**2:49:24**
